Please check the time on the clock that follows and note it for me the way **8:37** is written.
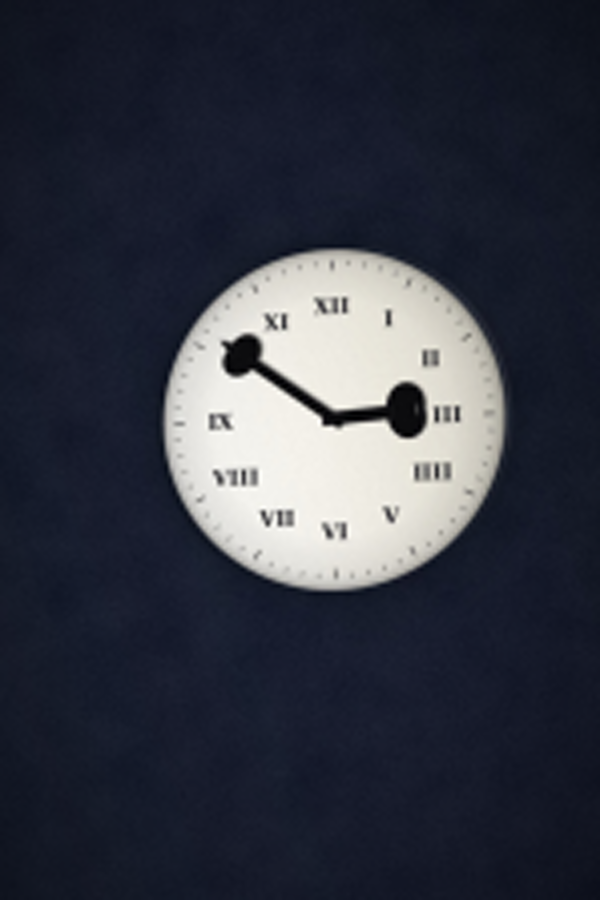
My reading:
**2:51**
